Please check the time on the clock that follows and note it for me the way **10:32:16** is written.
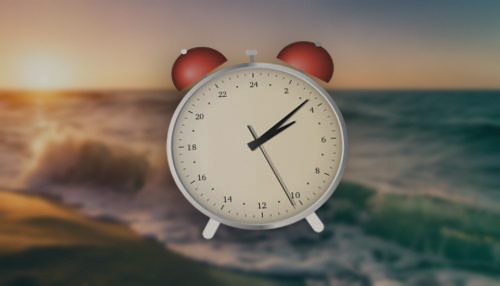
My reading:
**4:08:26**
